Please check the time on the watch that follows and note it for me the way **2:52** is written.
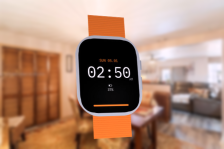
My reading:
**2:50**
